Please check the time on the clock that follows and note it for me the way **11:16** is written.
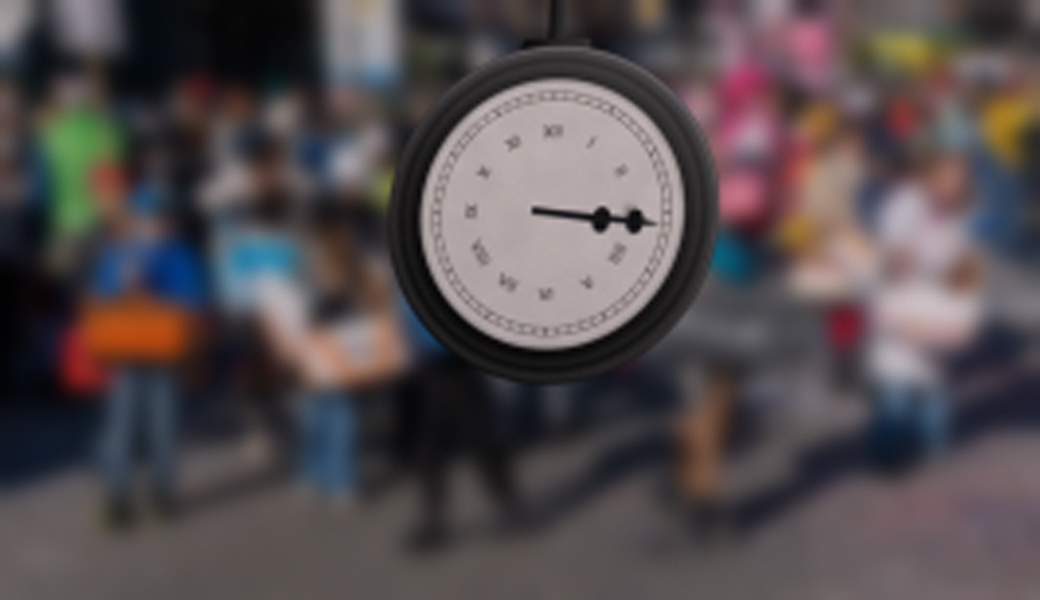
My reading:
**3:16**
